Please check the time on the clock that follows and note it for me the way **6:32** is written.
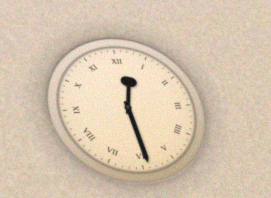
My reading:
**12:29**
